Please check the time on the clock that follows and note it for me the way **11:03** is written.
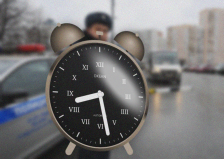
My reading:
**8:28**
